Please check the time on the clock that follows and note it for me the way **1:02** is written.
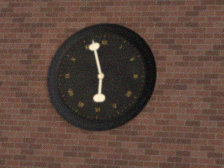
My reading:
**5:57**
